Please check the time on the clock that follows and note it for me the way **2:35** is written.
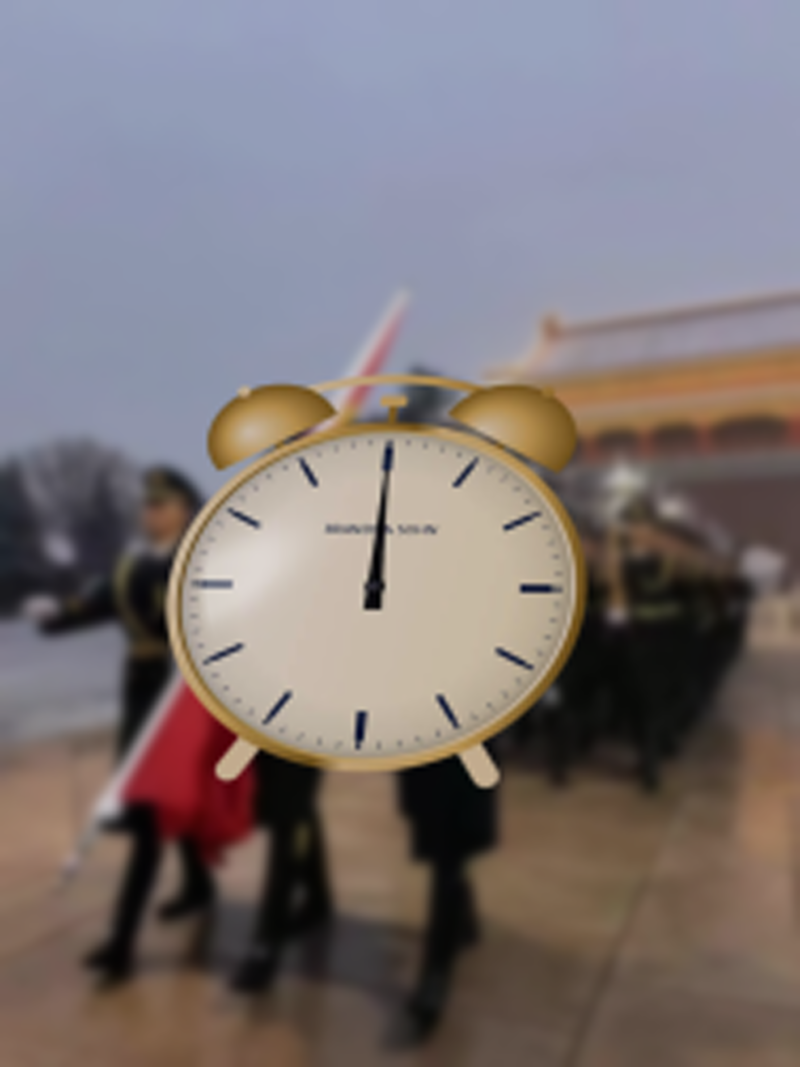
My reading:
**12:00**
